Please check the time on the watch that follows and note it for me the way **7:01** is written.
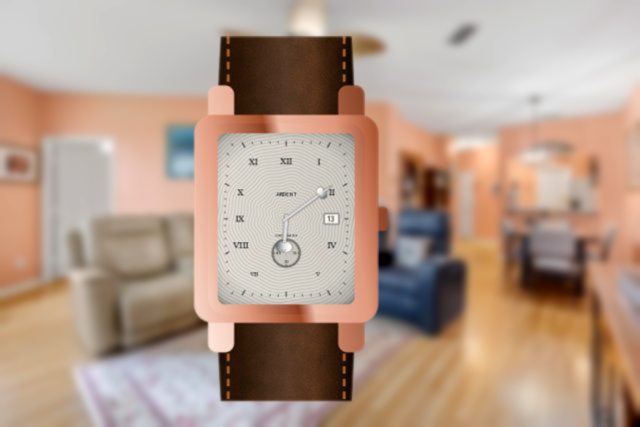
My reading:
**6:09**
